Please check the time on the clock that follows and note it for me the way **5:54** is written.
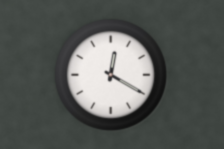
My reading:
**12:20**
